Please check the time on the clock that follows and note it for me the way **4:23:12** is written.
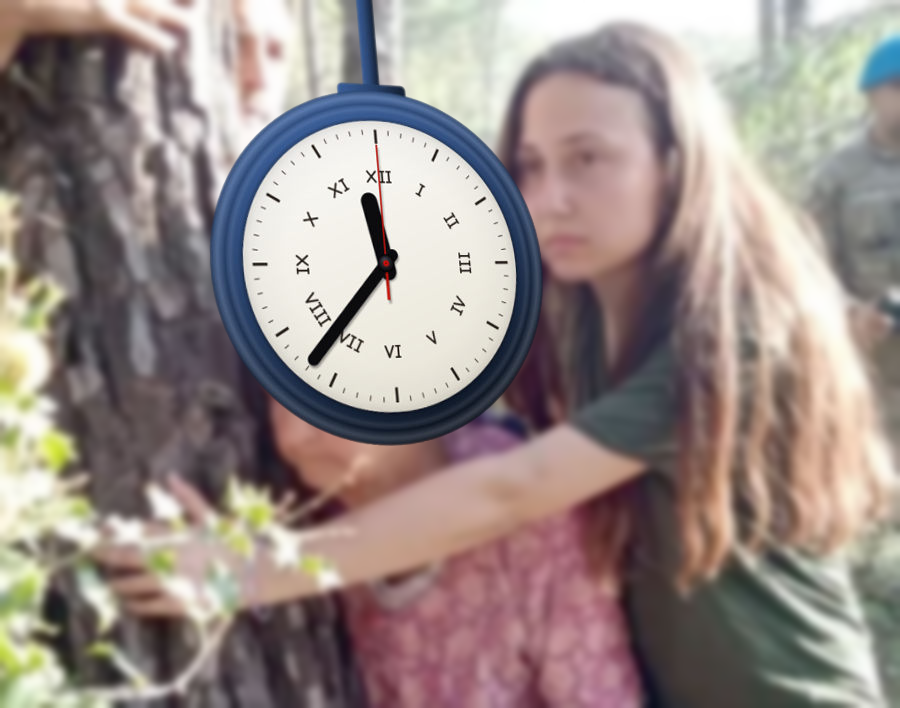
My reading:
**11:37:00**
